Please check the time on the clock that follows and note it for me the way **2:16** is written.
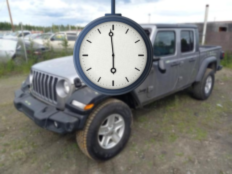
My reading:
**5:59**
